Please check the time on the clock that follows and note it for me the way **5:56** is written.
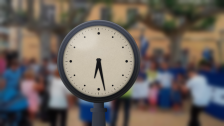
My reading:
**6:28**
